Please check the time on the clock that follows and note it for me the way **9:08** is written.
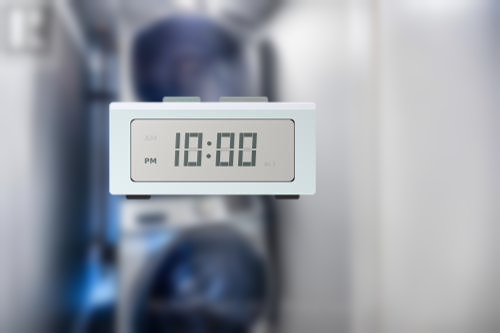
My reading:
**10:00**
